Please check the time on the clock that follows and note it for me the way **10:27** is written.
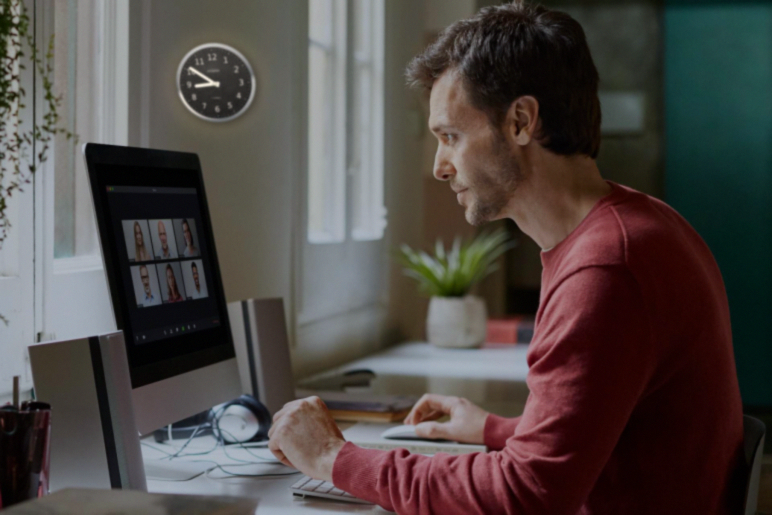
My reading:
**8:51**
